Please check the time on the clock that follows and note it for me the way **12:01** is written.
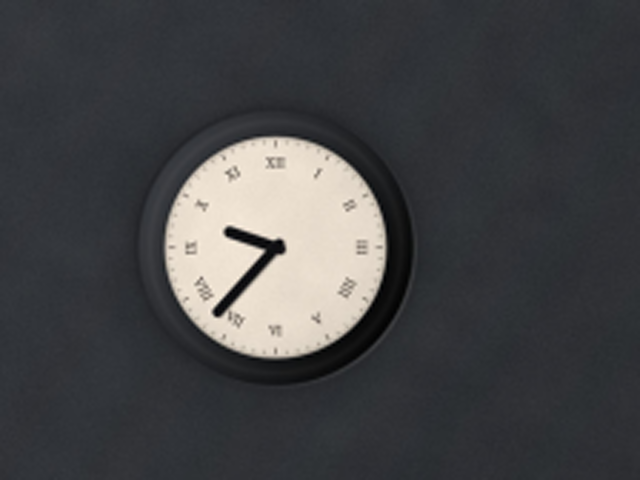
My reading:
**9:37**
